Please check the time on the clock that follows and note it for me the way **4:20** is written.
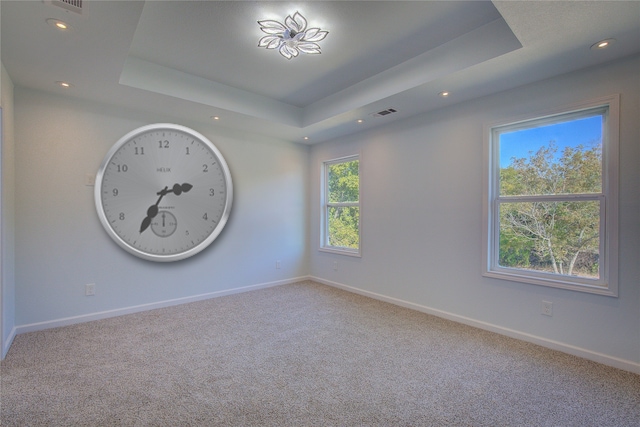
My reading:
**2:35**
